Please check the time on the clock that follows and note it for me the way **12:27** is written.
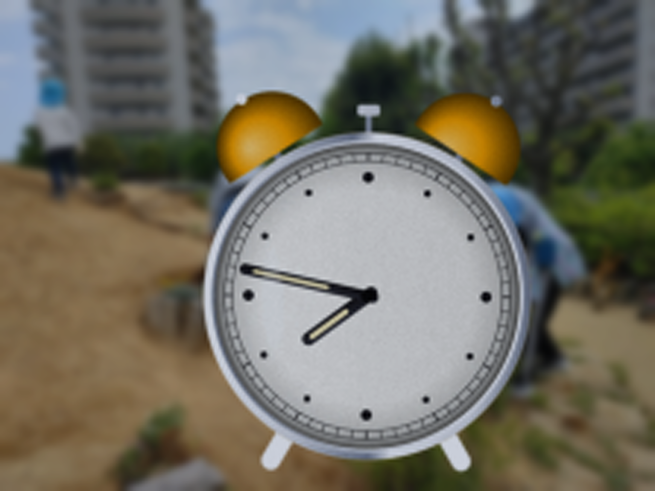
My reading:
**7:47**
